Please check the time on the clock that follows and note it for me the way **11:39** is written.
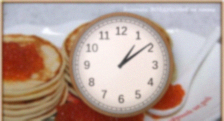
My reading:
**1:09**
